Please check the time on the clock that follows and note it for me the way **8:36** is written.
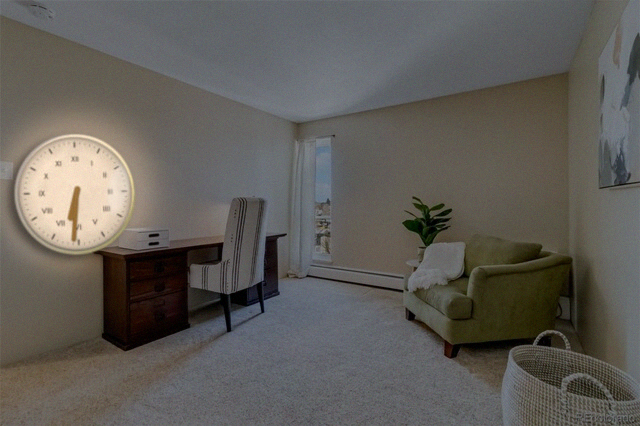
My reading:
**6:31**
